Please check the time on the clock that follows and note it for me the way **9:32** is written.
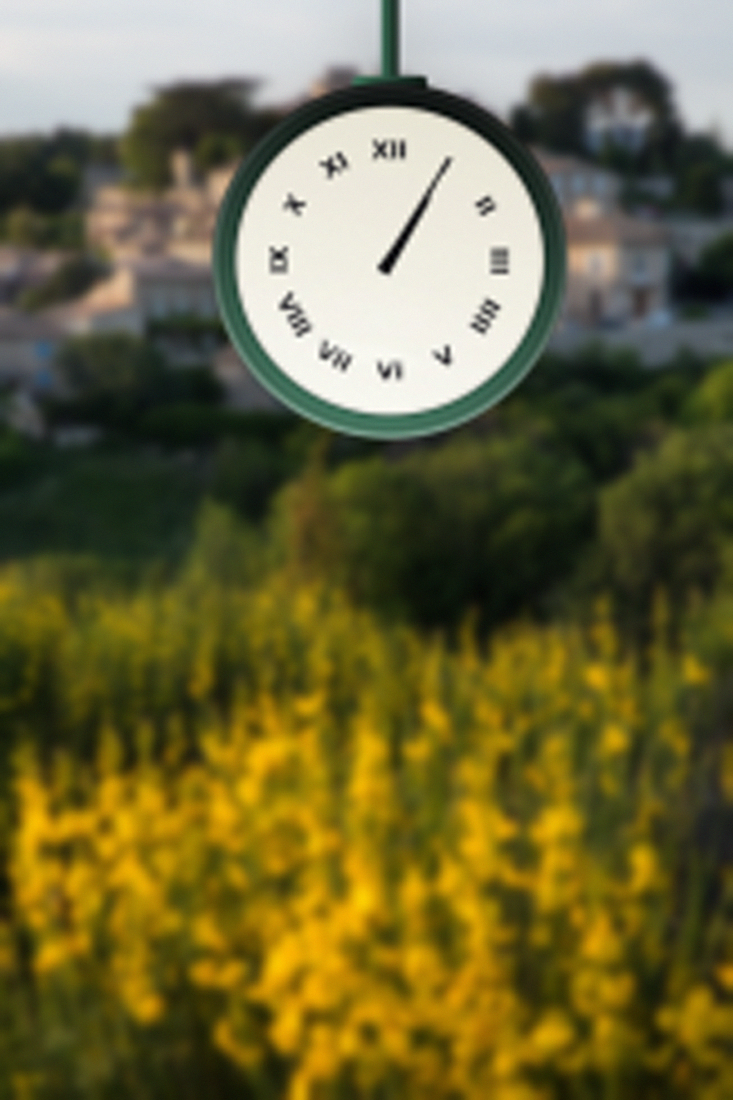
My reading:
**1:05**
